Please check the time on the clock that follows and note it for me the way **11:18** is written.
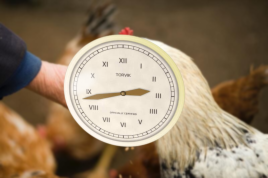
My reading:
**2:43**
